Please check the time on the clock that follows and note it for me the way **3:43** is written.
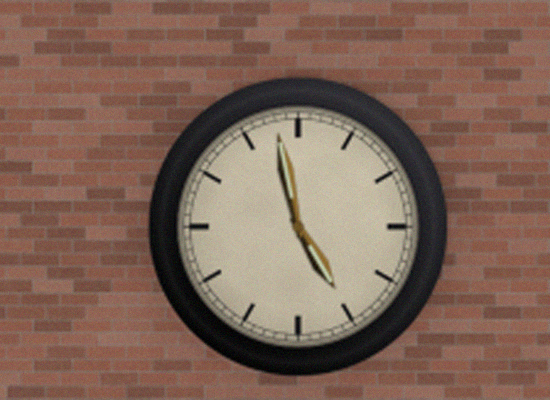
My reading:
**4:58**
